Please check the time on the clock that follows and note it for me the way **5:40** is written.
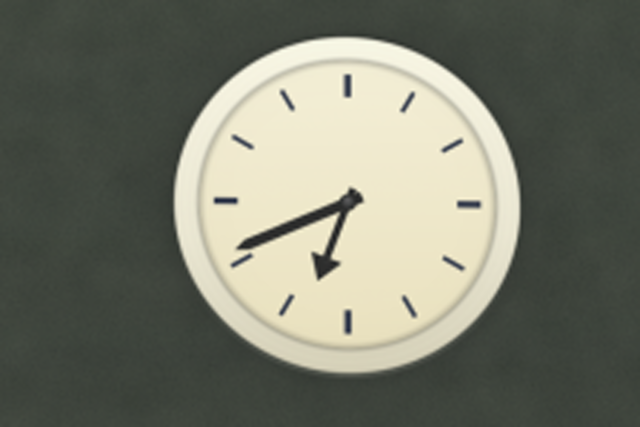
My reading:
**6:41**
